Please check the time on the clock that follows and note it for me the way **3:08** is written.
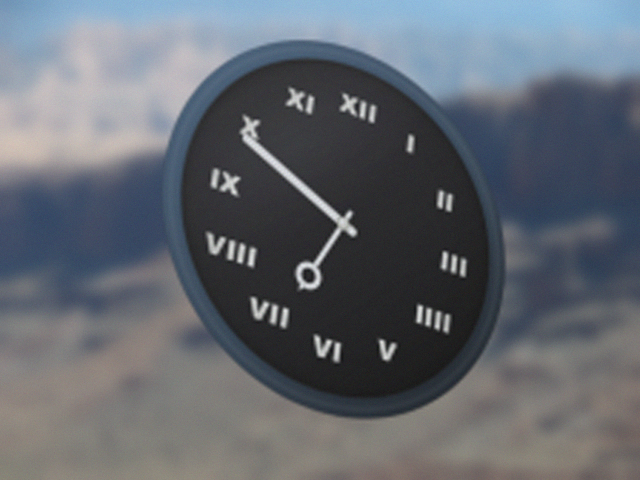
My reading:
**6:49**
